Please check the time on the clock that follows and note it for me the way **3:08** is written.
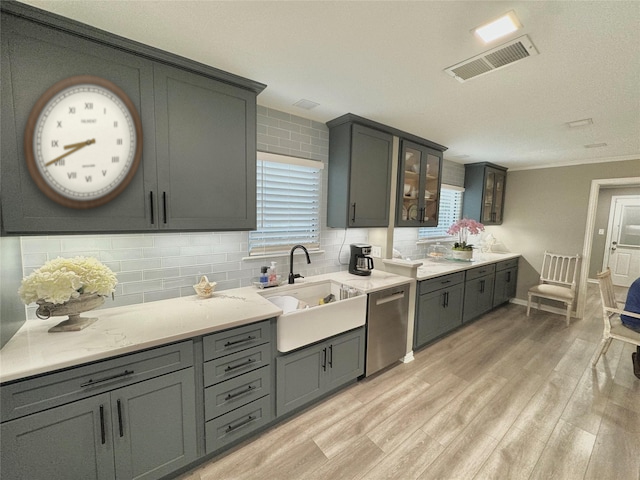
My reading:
**8:41**
